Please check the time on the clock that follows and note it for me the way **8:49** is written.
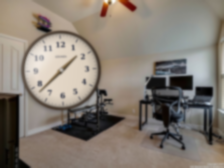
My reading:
**1:38**
